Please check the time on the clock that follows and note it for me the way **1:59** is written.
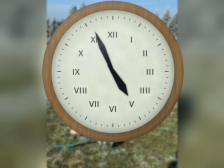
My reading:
**4:56**
